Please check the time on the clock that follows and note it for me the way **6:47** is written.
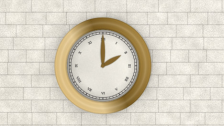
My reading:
**2:00**
